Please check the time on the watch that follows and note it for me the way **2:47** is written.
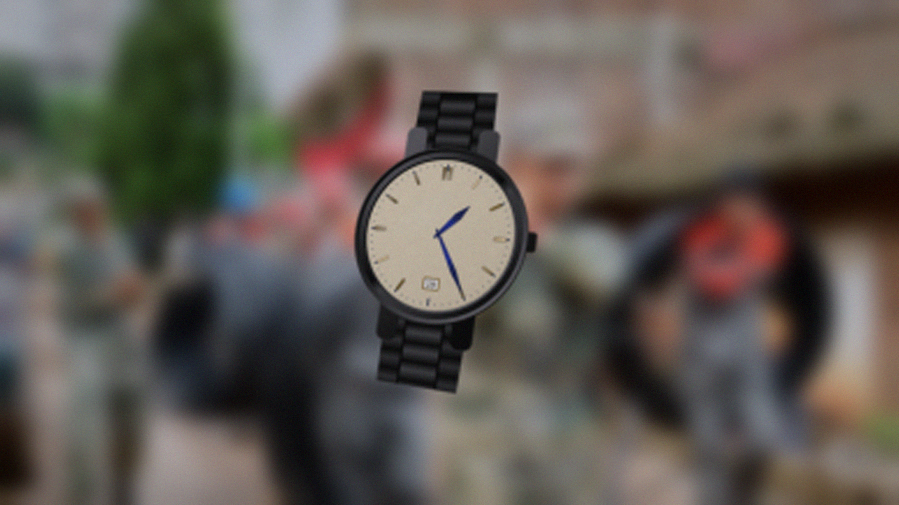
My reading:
**1:25**
